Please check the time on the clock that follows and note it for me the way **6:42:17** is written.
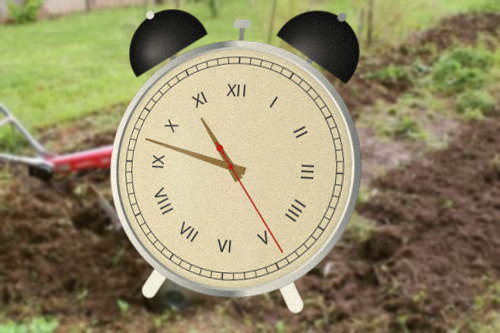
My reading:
**10:47:24**
